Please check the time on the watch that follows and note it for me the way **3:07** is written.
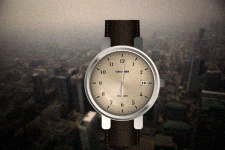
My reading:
**6:01**
